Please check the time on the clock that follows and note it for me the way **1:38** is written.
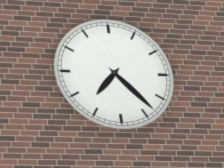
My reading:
**7:23**
